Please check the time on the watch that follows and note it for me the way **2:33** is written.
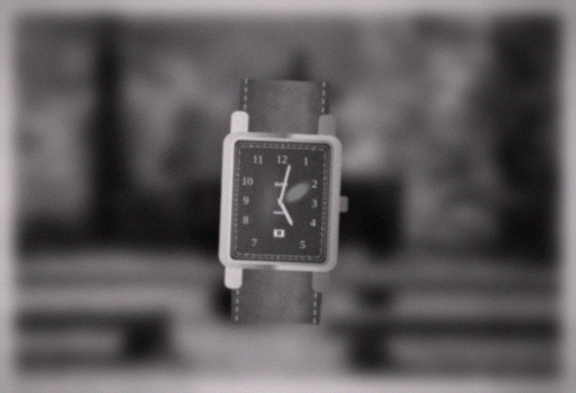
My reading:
**5:02**
